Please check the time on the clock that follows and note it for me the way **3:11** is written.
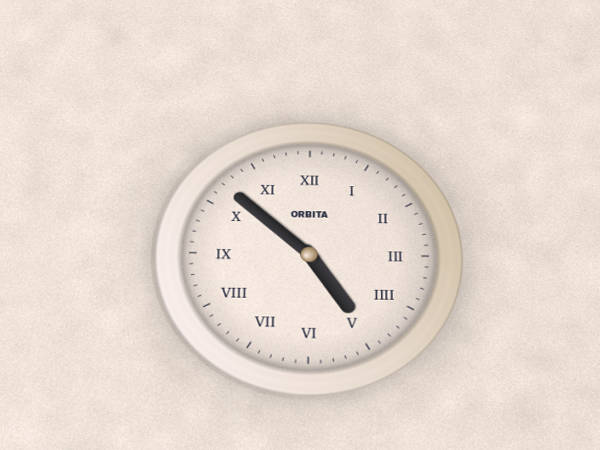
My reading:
**4:52**
